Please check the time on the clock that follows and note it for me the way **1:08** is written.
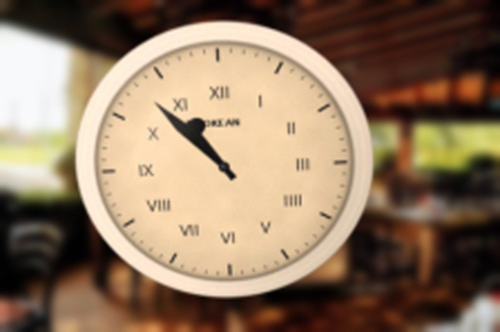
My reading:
**10:53**
